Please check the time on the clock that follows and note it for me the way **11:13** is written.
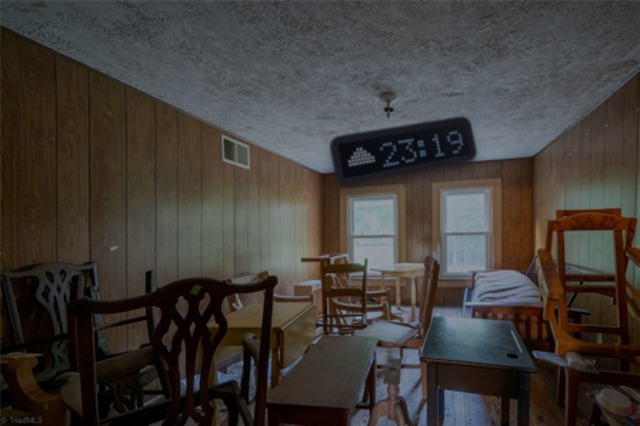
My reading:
**23:19**
